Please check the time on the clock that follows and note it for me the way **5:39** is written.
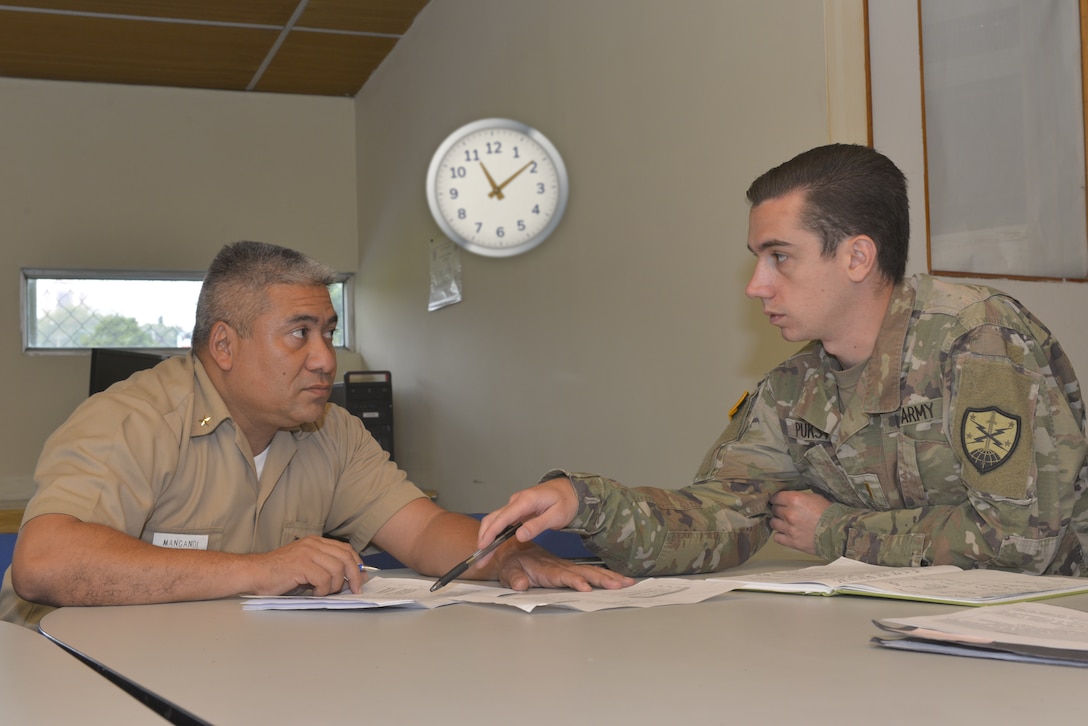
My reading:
**11:09**
